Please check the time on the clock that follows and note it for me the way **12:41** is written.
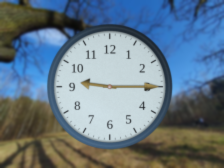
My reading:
**9:15**
